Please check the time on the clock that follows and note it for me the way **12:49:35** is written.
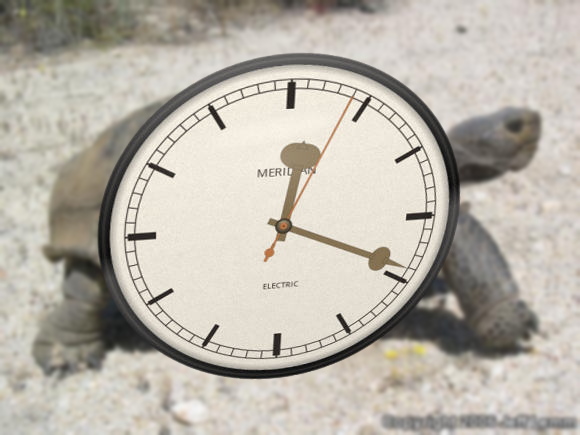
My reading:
**12:19:04**
